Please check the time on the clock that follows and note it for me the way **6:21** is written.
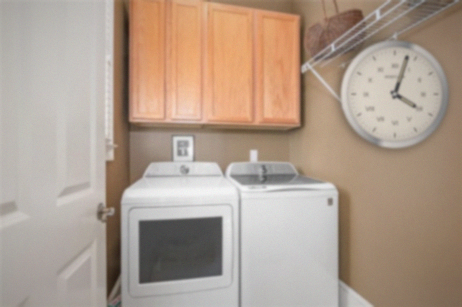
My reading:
**4:03**
